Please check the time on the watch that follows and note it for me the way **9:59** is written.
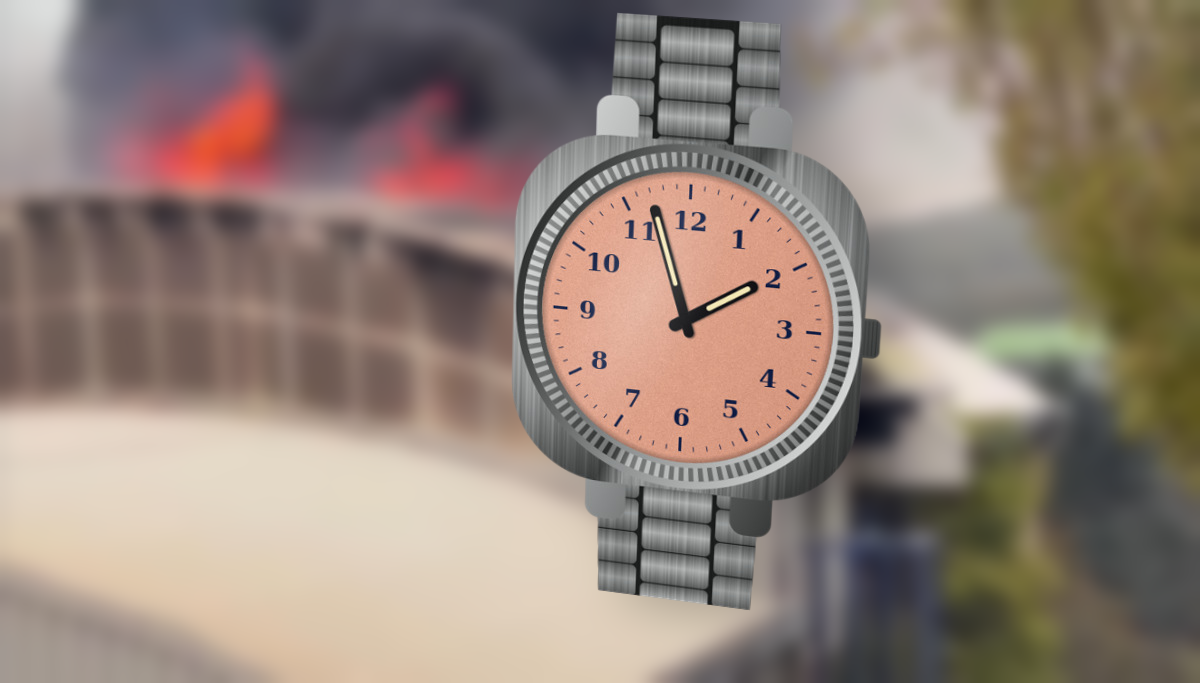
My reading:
**1:57**
